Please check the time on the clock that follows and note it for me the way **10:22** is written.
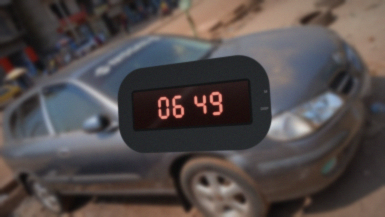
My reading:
**6:49**
